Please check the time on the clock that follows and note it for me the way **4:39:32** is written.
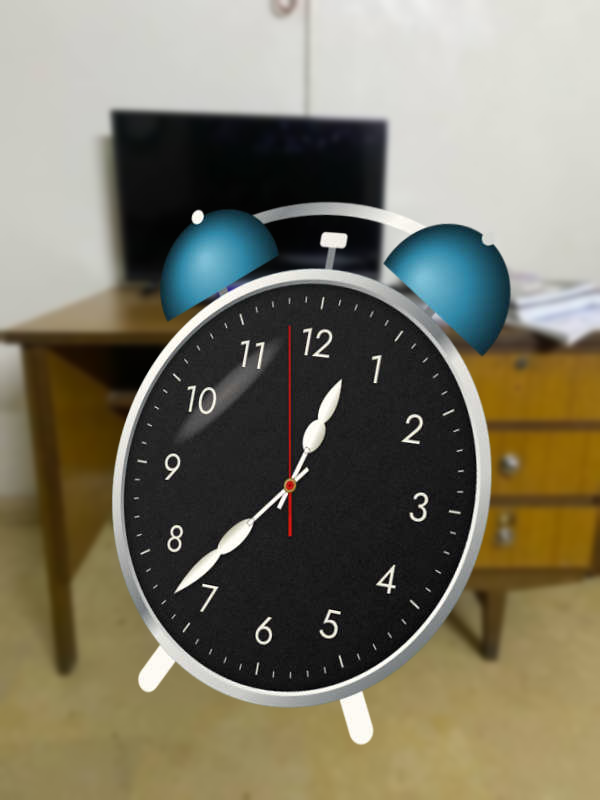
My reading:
**12:36:58**
